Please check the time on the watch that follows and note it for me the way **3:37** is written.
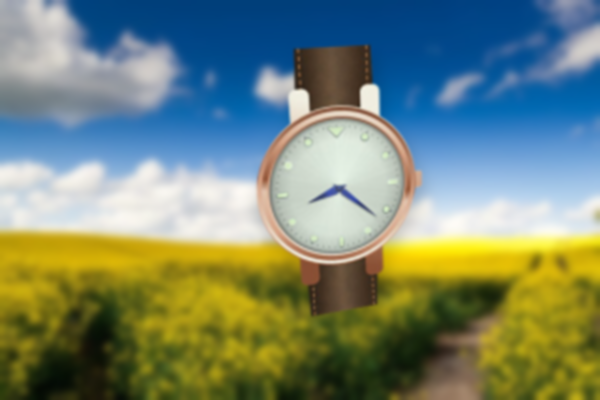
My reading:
**8:22**
